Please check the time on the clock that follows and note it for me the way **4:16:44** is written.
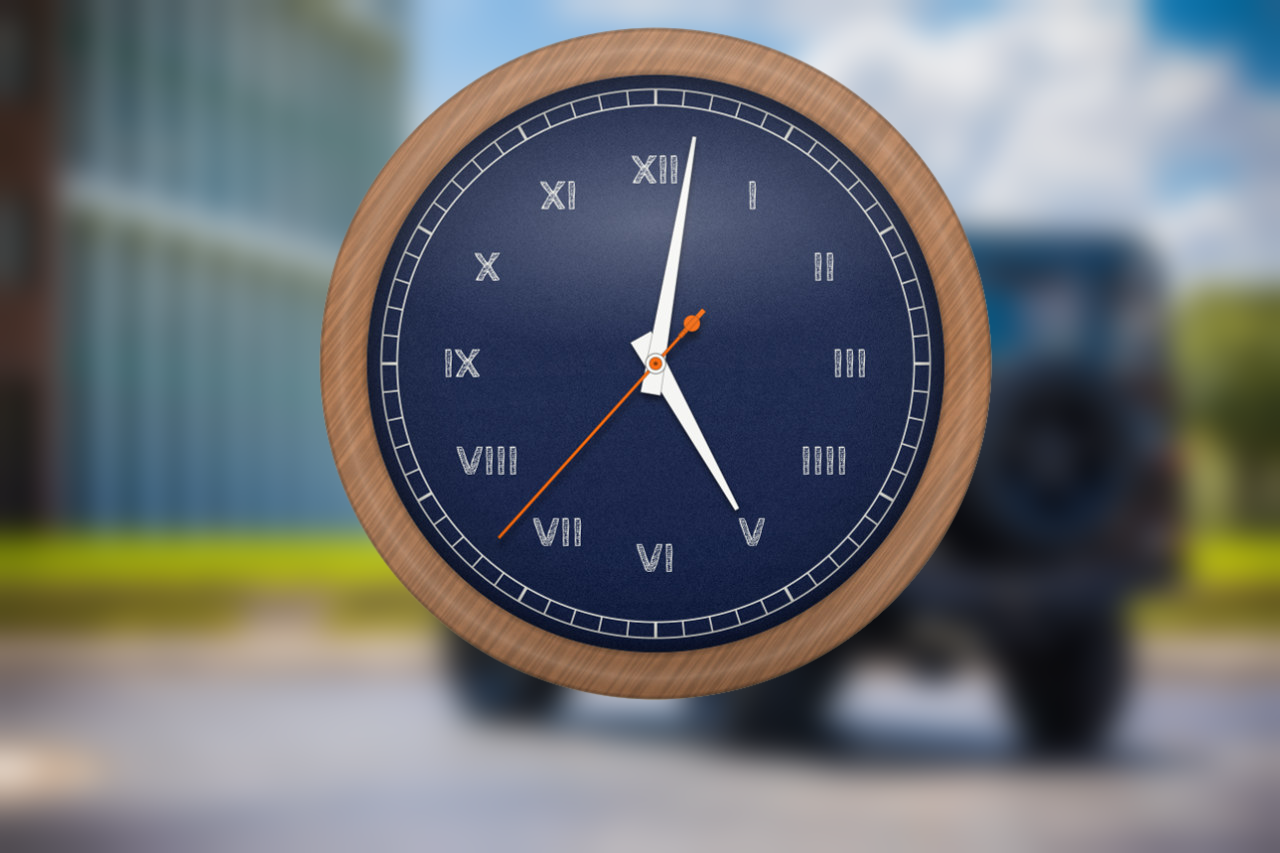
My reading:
**5:01:37**
